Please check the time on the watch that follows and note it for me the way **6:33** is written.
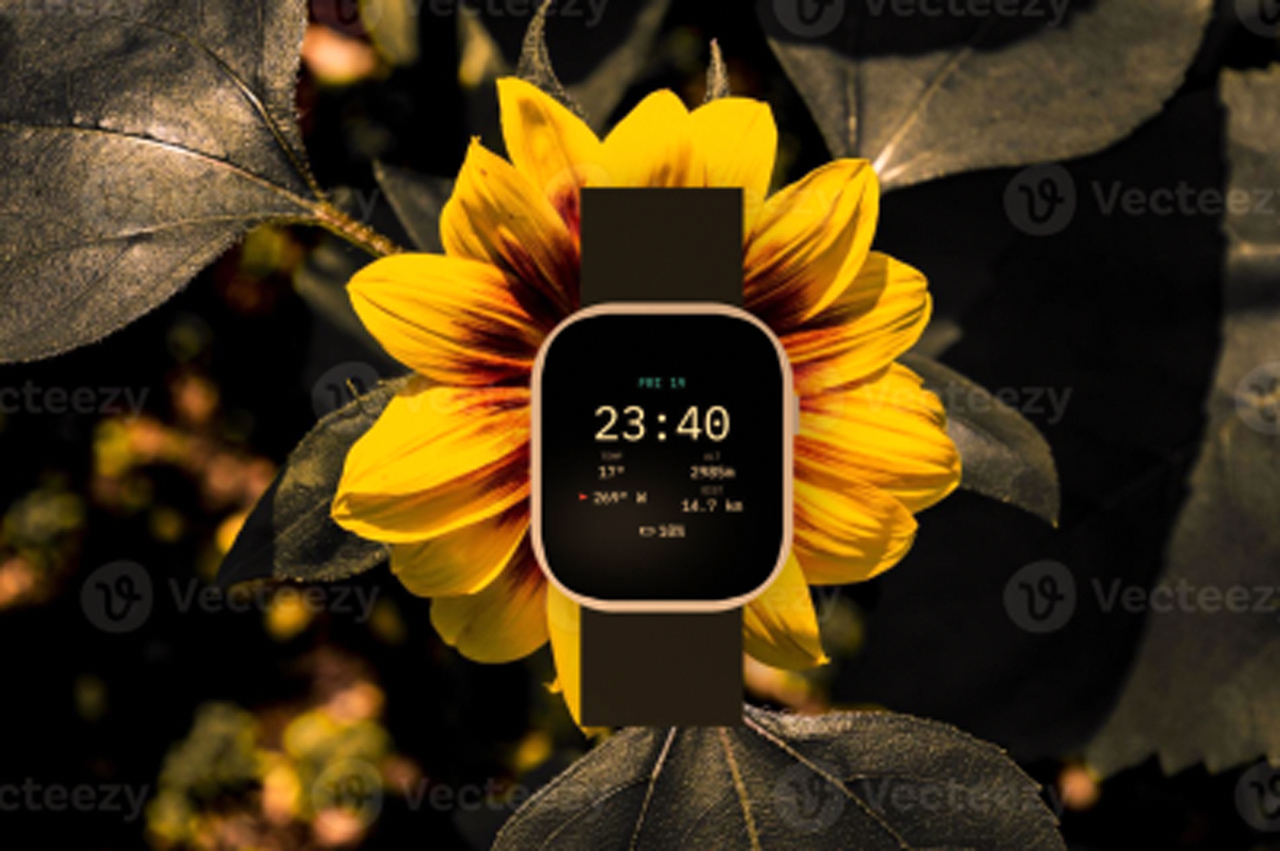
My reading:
**23:40**
